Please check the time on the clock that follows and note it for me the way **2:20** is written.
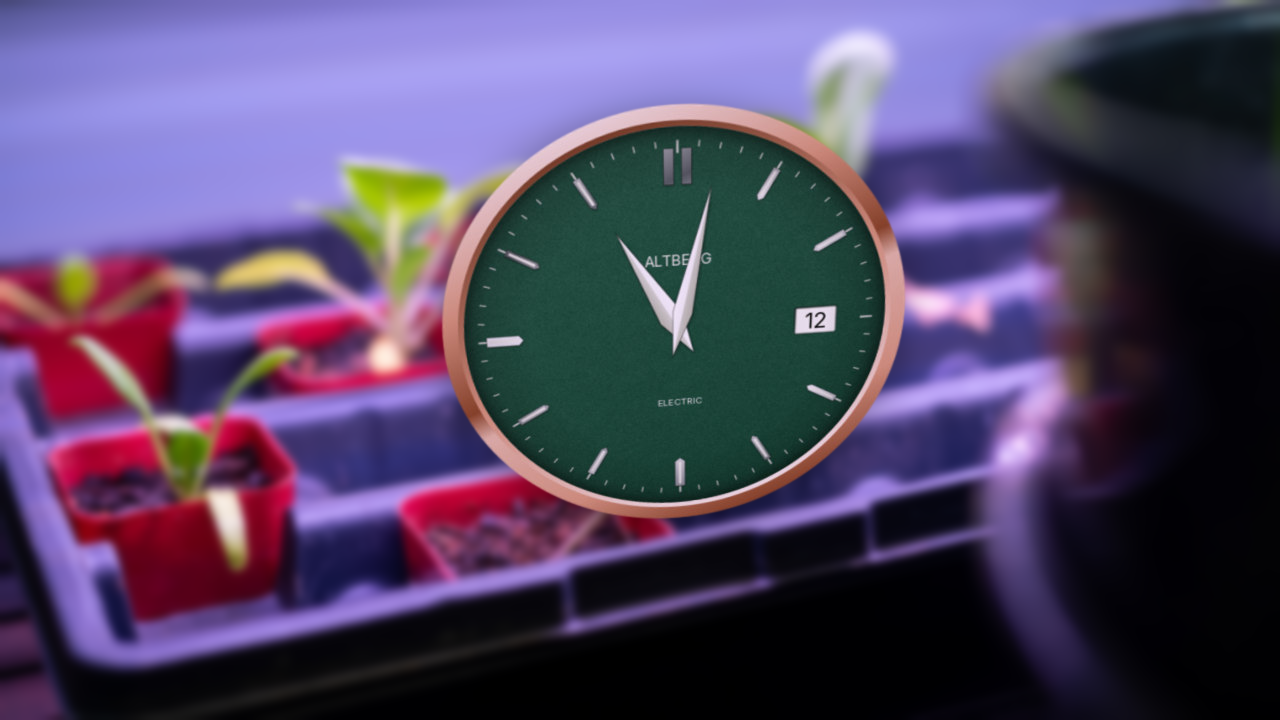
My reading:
**11:02**
